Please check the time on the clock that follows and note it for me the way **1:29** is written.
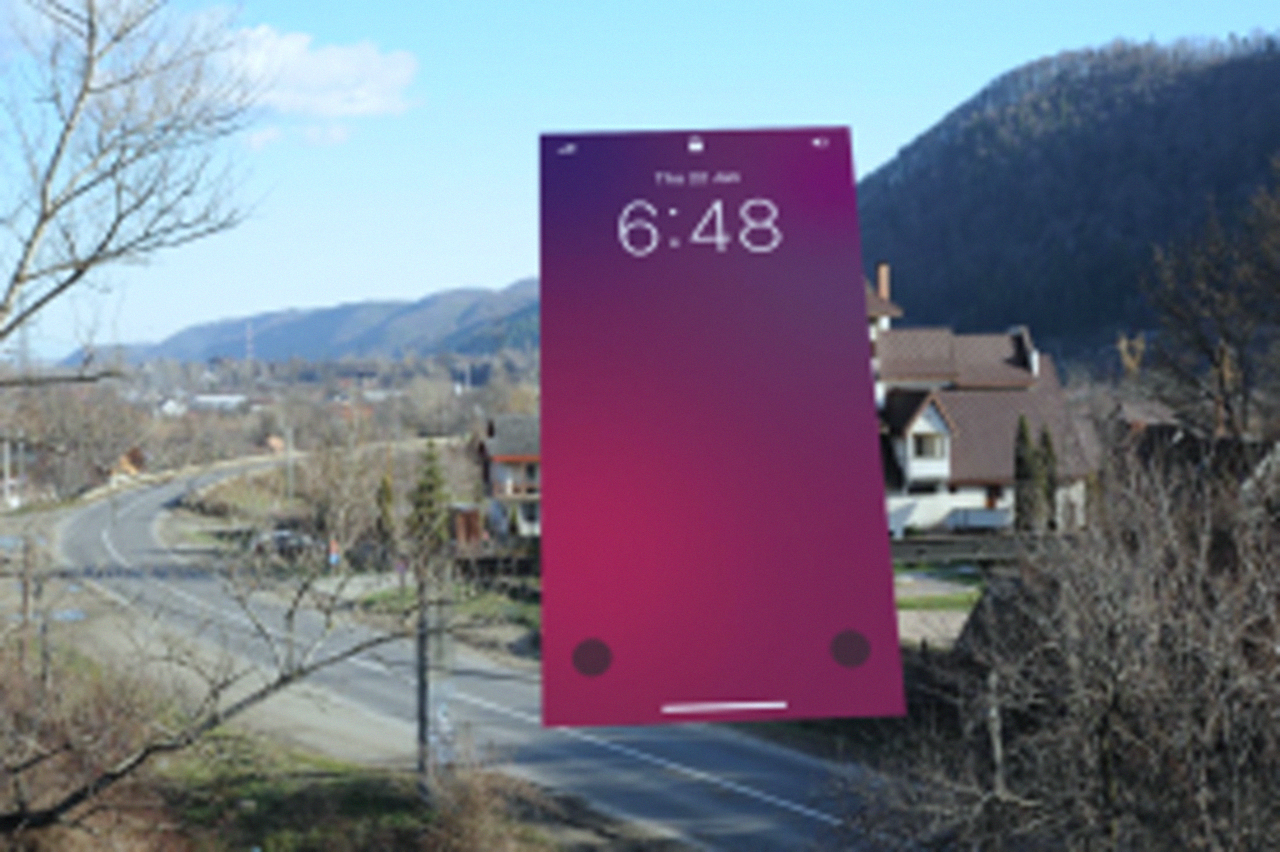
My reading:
**6:48**
